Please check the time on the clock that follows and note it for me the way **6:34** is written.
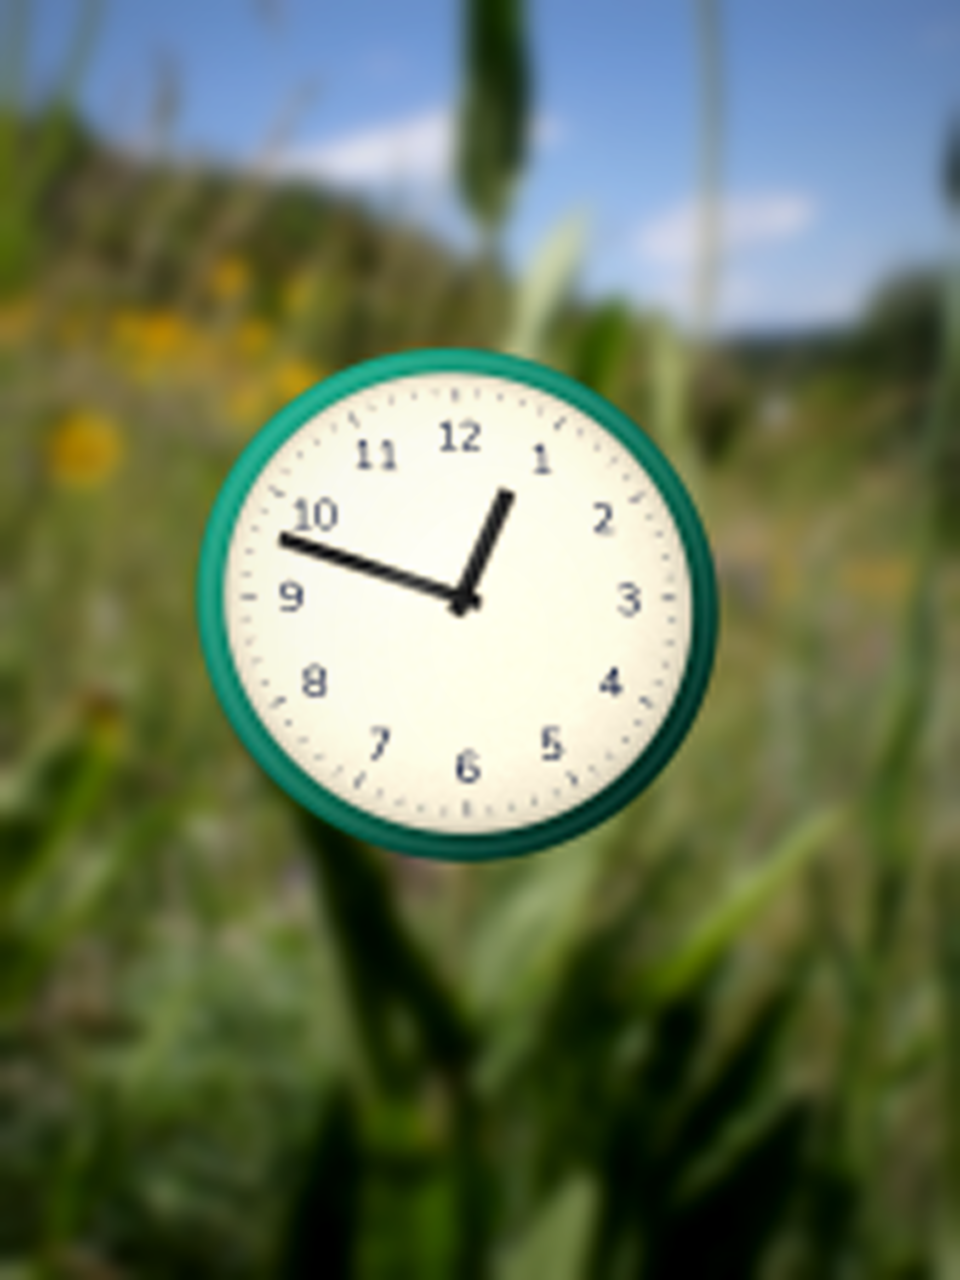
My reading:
**12:48**
